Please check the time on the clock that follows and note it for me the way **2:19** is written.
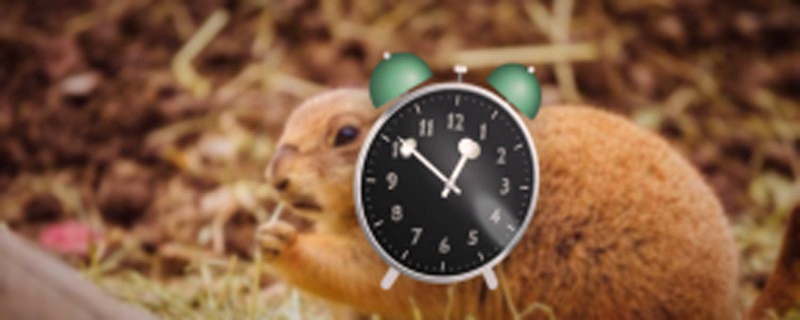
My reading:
**12:51**
